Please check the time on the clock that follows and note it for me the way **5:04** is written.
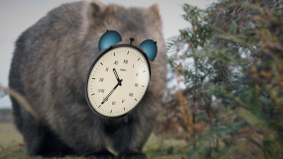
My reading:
**10:35**
